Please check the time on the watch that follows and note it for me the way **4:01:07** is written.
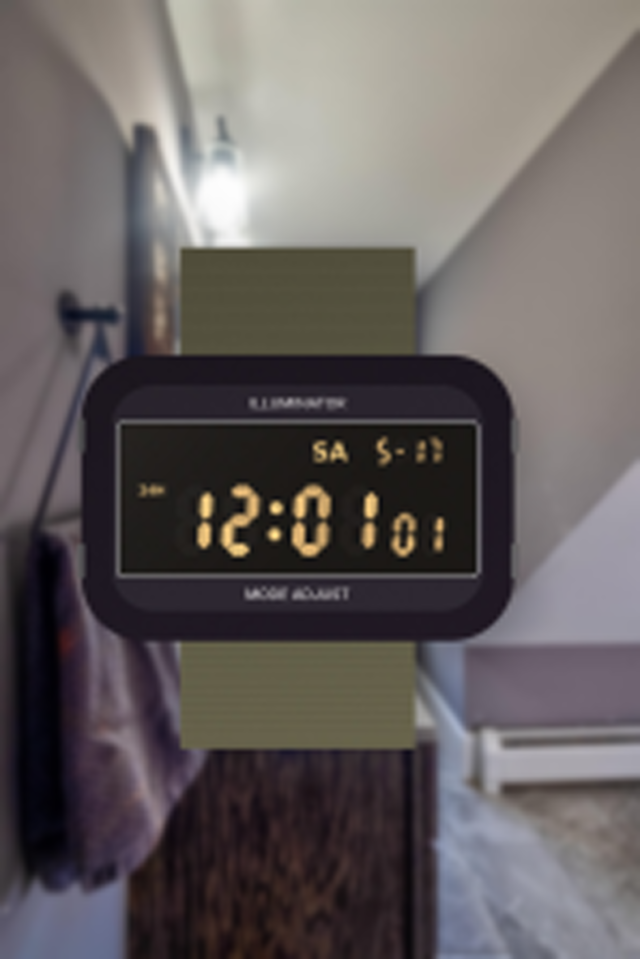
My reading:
**12:01:01**
